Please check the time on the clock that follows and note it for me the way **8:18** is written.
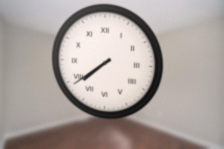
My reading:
**7:39**
